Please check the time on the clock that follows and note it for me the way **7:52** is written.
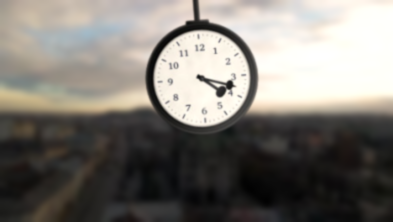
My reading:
**4:18**
